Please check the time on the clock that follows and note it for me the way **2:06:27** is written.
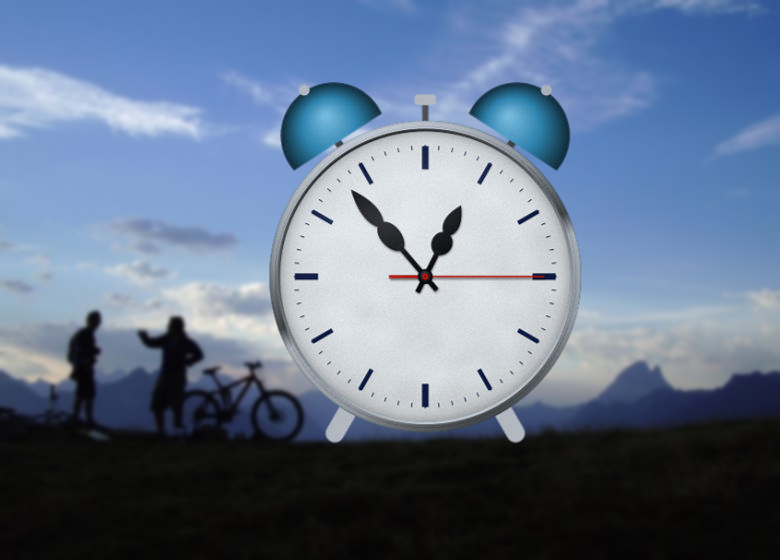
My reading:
**12:53:15**
